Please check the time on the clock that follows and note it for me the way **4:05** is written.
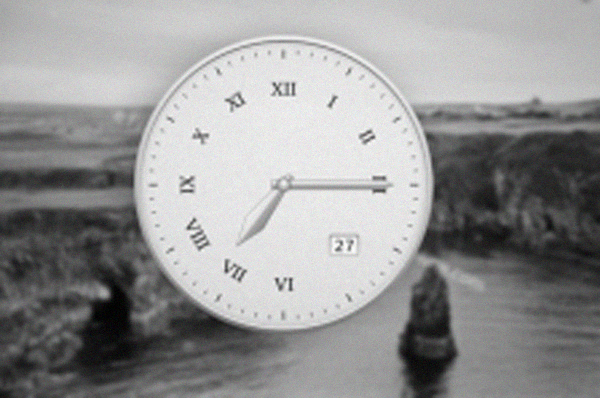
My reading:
**7:15**
